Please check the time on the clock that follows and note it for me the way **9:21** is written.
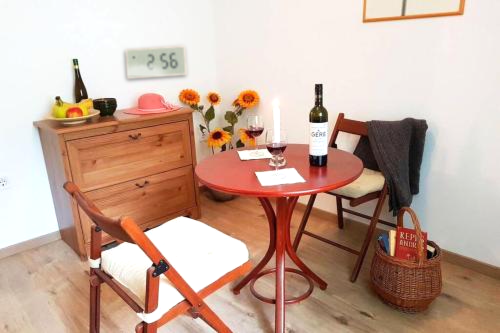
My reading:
**2:56**
